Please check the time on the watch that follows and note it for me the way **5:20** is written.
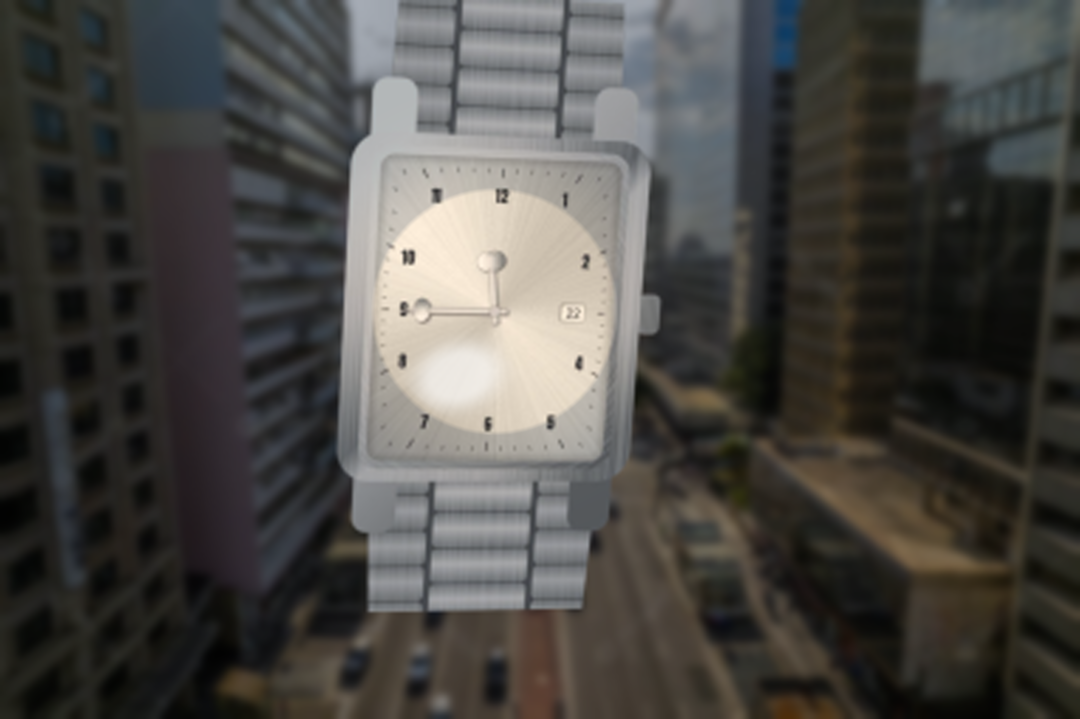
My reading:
**11:45**
